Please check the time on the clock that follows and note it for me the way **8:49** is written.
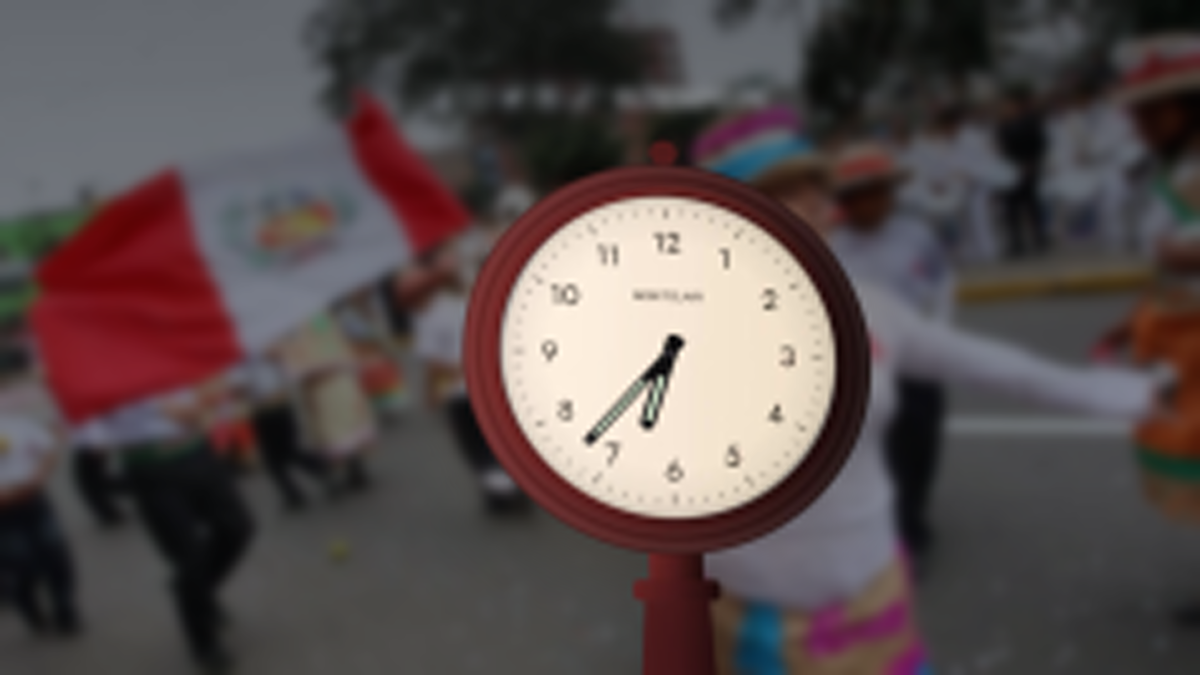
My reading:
**6:37**
